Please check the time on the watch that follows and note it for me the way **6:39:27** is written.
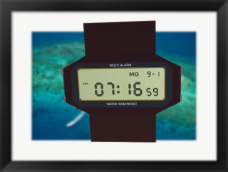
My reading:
**7:16:59**
